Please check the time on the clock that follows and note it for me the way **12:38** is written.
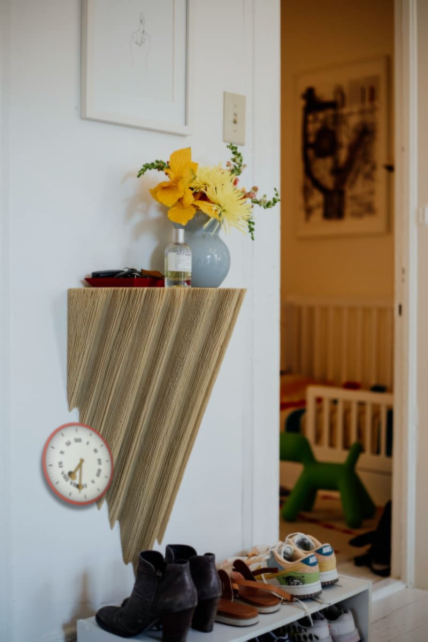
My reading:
**7:32**
